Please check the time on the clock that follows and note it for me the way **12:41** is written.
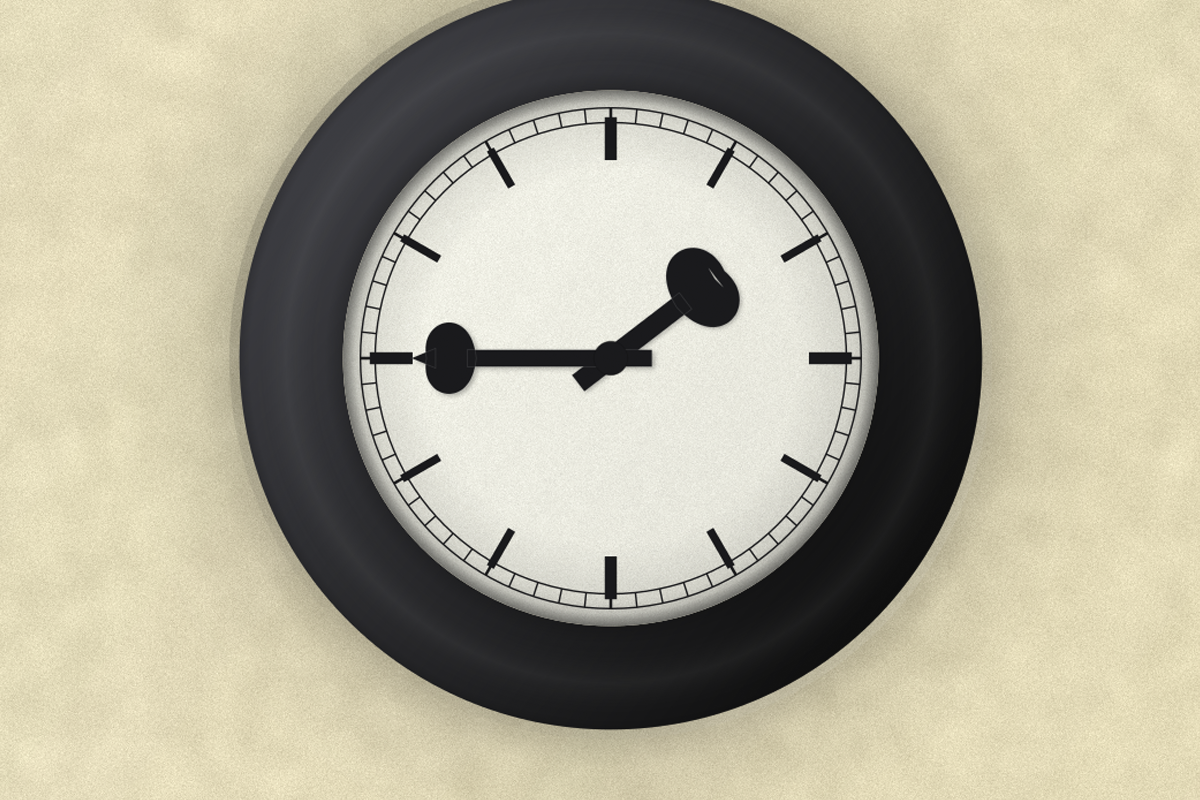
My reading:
**1:45**
